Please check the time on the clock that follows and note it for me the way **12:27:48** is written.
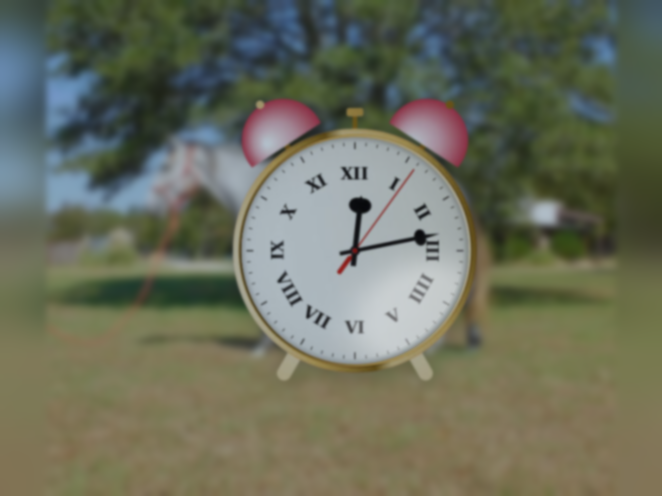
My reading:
**12:13:06**
